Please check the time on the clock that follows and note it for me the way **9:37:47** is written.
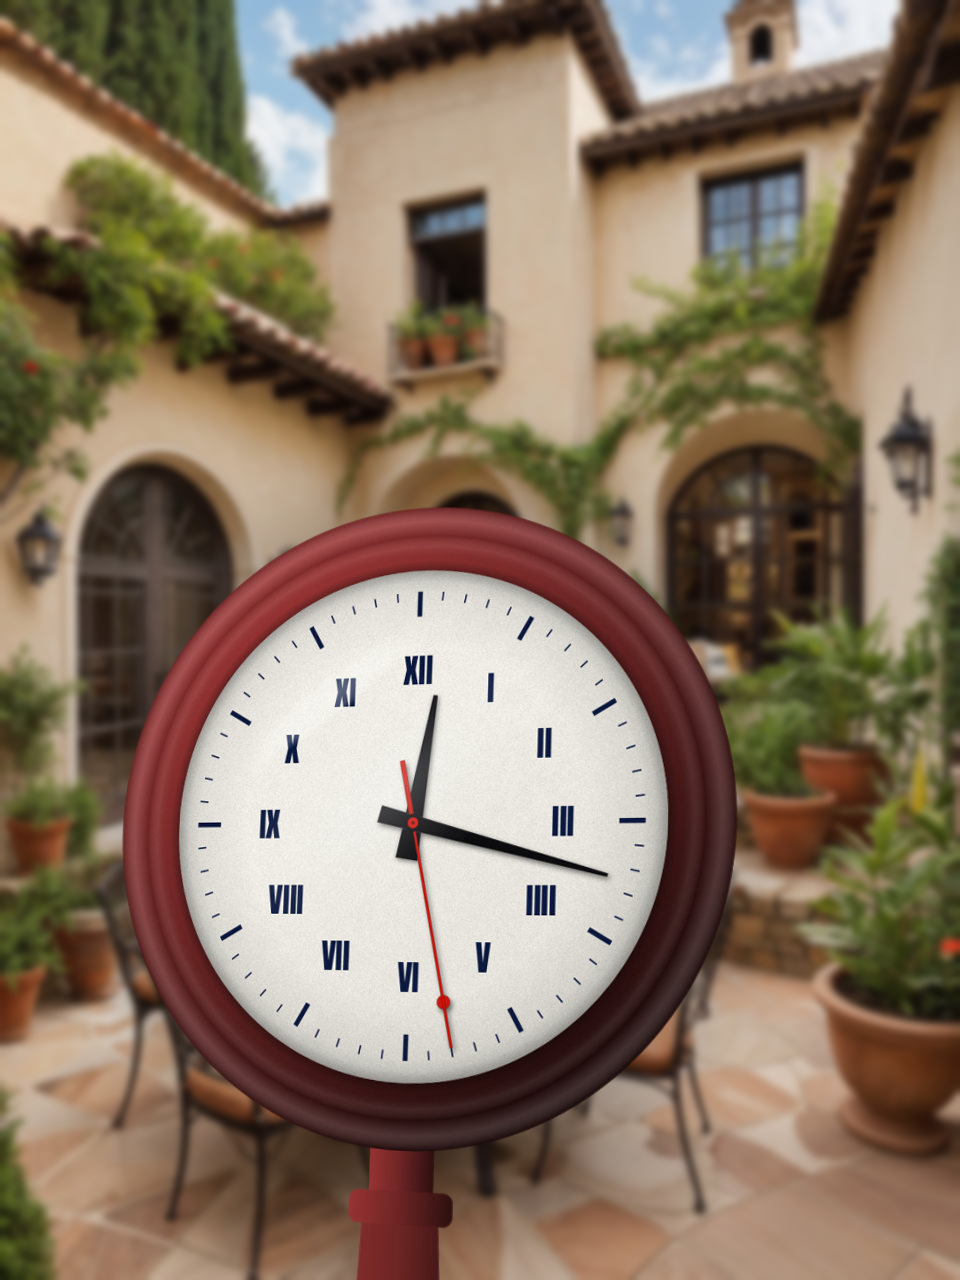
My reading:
**12:17:28**
